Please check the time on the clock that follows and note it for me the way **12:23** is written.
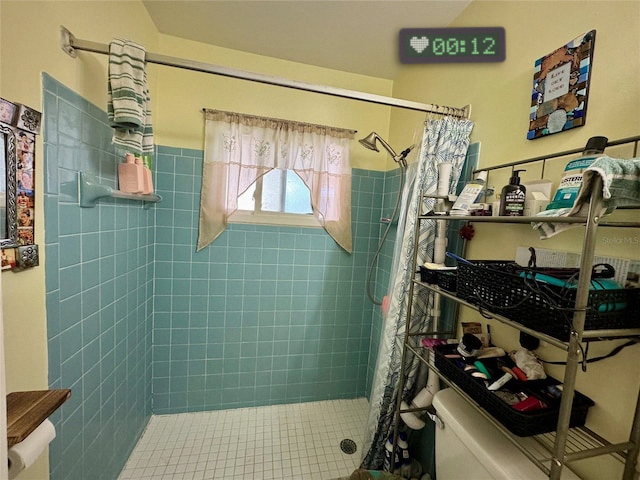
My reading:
**0:12**
